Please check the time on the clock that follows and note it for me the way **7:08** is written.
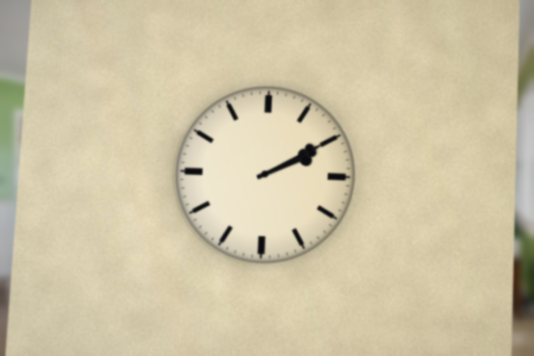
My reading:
**2:10**
